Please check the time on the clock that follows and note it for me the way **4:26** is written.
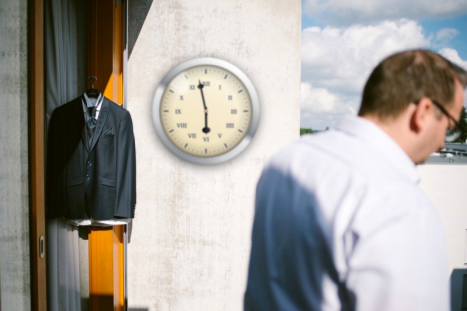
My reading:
**5:58**
